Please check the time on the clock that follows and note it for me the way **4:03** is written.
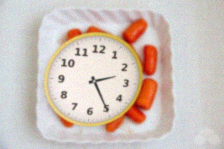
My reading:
**2:25**
